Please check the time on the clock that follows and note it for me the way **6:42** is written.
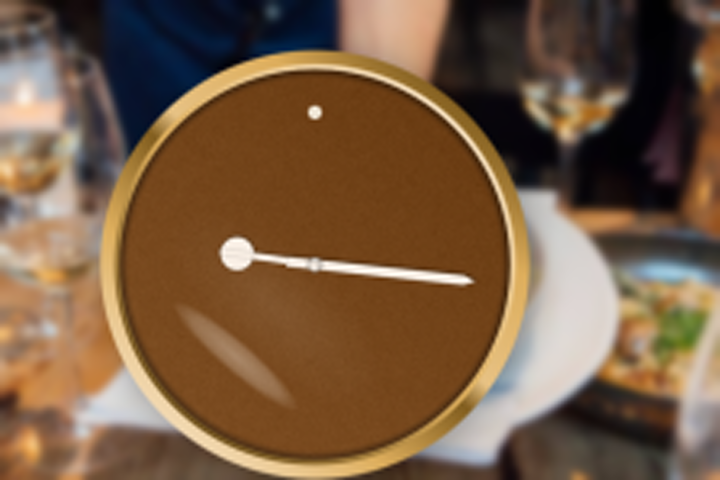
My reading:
**9:16**
